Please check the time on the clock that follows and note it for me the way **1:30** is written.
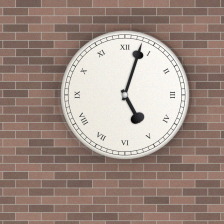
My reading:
**5:03**
